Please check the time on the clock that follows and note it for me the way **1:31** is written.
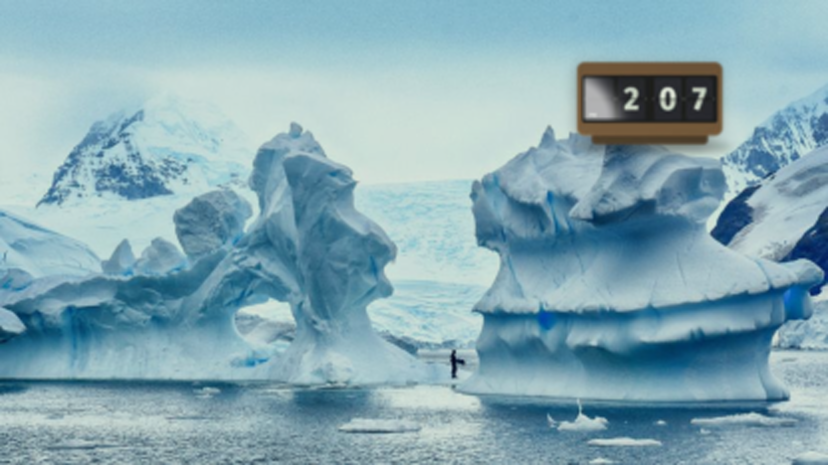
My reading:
**2:07**
